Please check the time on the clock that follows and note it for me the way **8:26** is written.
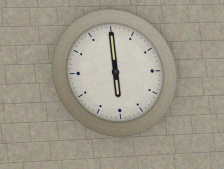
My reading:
**6:00**
